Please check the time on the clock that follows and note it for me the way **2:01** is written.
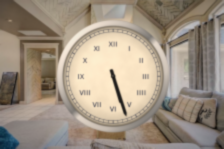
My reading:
**5:27**
